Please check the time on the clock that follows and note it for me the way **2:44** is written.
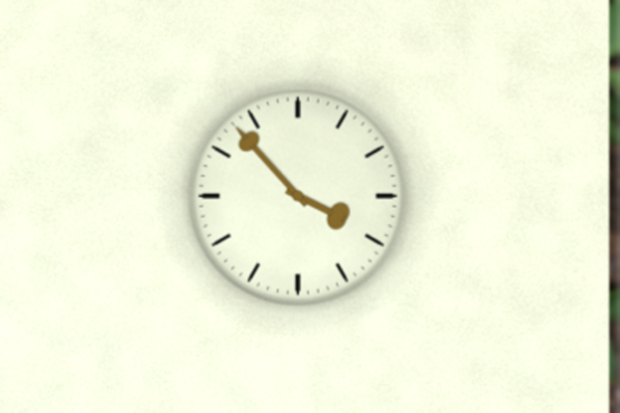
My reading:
**3:53**
